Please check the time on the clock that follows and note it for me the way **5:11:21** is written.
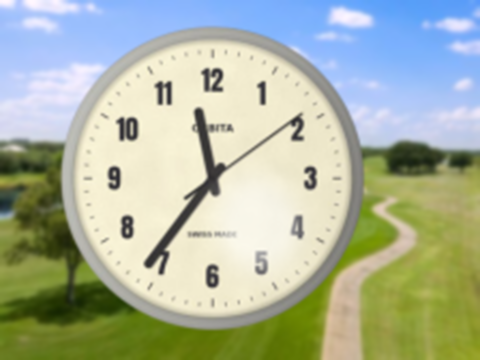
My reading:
**11:36:09**
